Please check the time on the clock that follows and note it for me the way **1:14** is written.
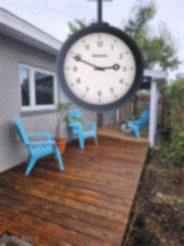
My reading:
**2:49**
